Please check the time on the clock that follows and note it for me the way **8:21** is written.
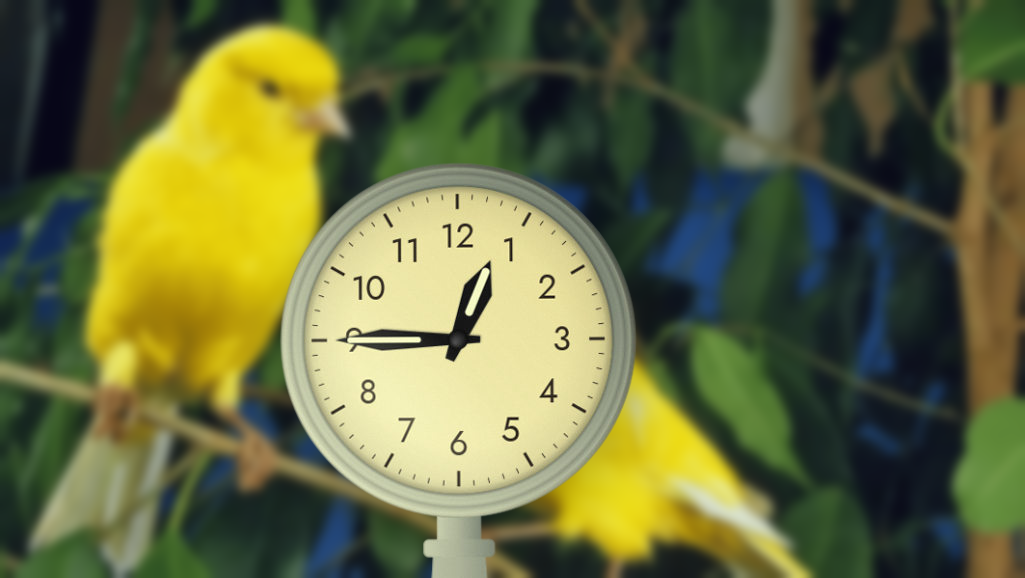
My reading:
**12:45**
